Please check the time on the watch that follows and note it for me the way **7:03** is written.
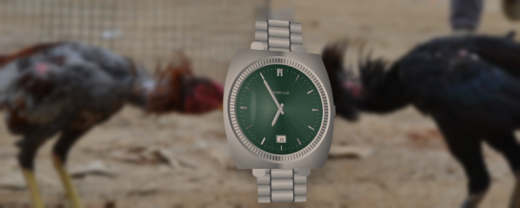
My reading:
**6:55**
